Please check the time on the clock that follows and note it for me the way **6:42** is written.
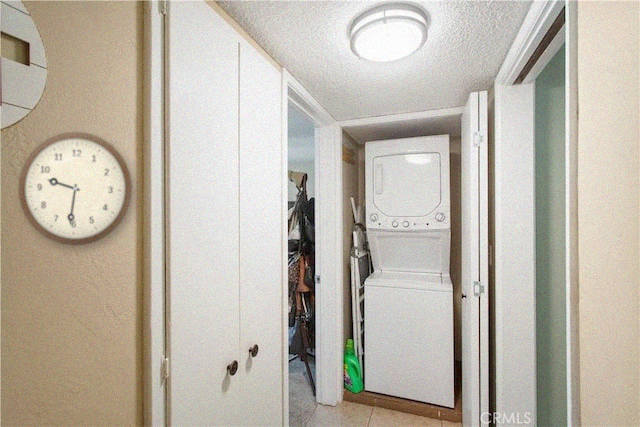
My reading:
**9:31**
